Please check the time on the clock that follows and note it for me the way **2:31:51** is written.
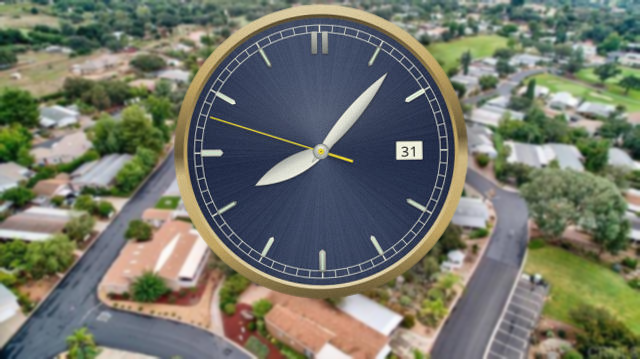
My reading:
**8:06:48**
